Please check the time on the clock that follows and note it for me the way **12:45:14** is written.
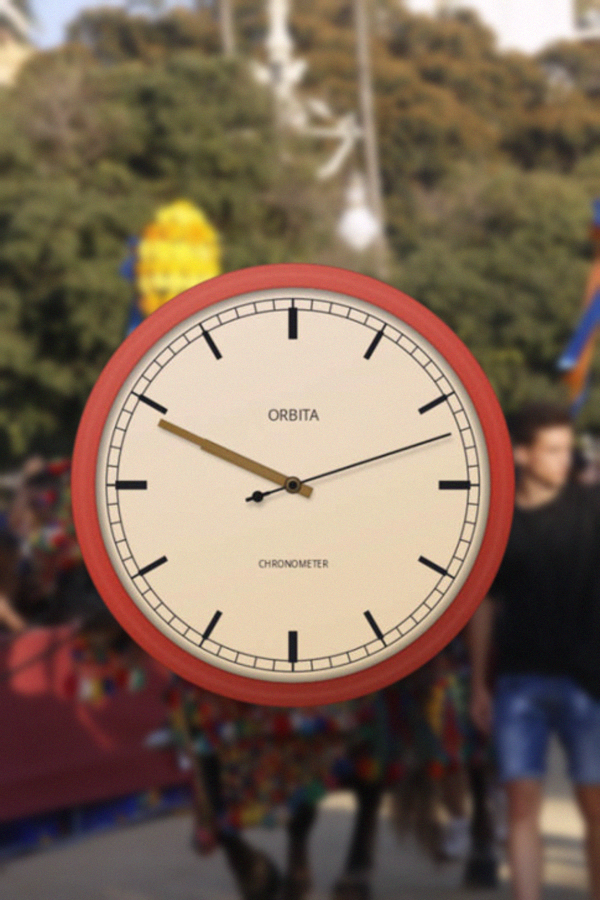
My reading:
**9:49:12**
